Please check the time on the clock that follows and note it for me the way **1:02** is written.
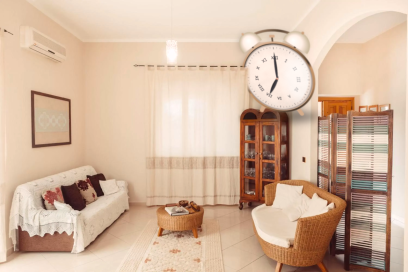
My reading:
**7:00**
